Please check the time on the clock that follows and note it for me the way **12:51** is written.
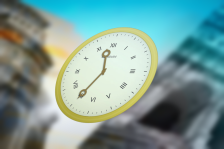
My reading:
**11:35**
